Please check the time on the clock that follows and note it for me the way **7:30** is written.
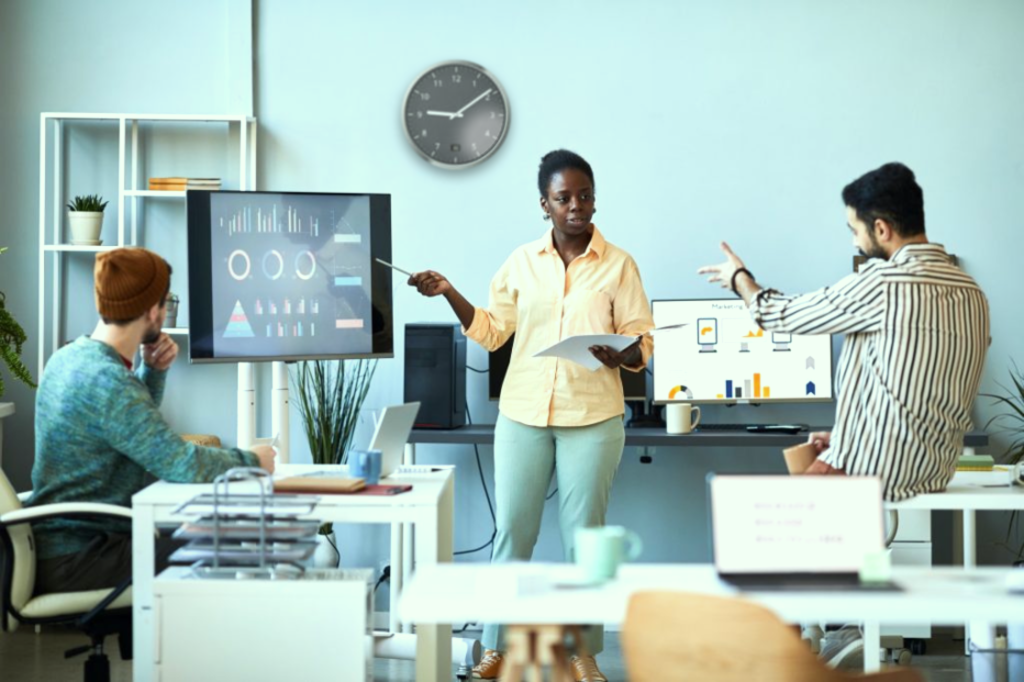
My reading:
**9:09**
